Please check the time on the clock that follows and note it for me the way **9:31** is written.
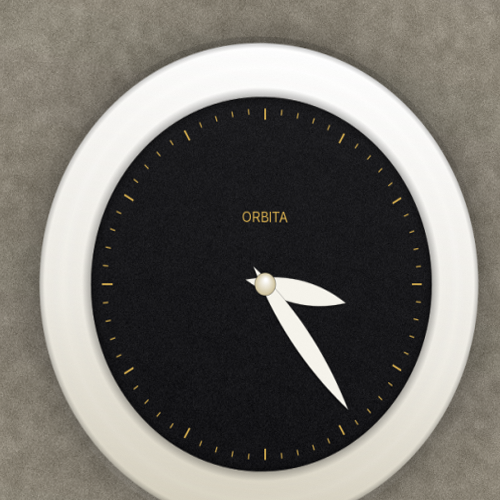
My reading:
**3:24**
